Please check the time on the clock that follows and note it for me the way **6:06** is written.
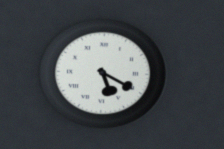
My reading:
**5:20**
